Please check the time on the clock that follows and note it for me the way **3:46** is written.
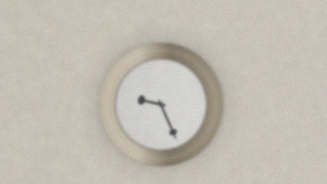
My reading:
**9:26**
